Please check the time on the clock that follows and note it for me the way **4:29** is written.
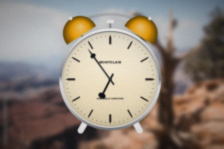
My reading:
**6:54**
